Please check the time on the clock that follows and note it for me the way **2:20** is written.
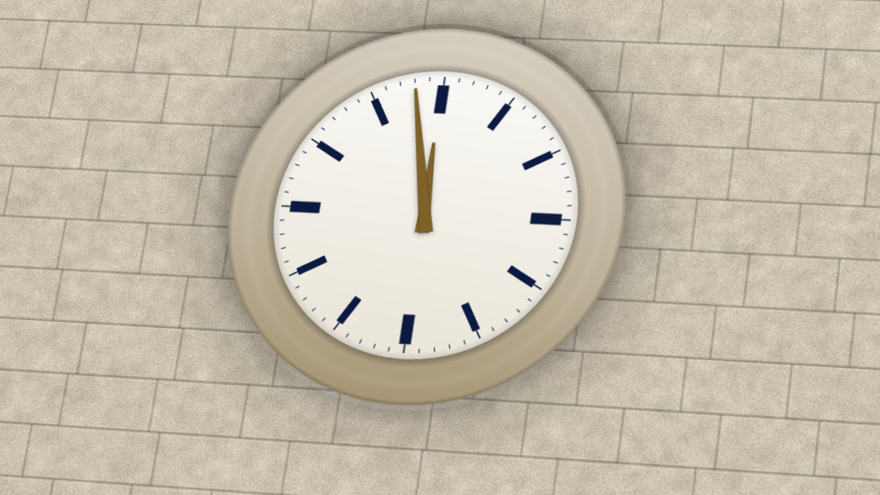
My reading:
**11:58**
